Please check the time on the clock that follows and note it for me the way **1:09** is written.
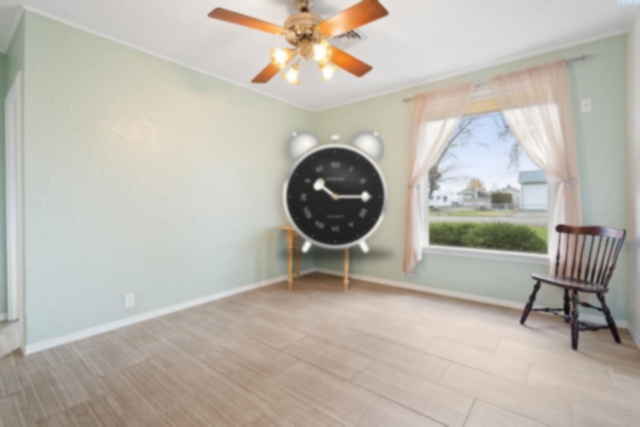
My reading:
**10:15**
